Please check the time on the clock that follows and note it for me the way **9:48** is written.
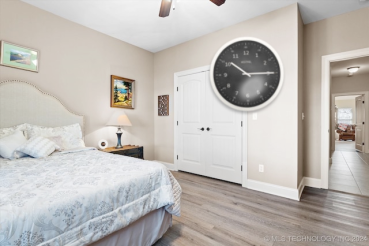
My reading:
**10:15**
